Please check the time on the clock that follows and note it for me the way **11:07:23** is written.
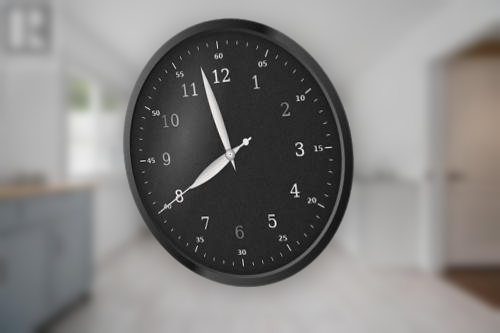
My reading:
**7:57:40**
